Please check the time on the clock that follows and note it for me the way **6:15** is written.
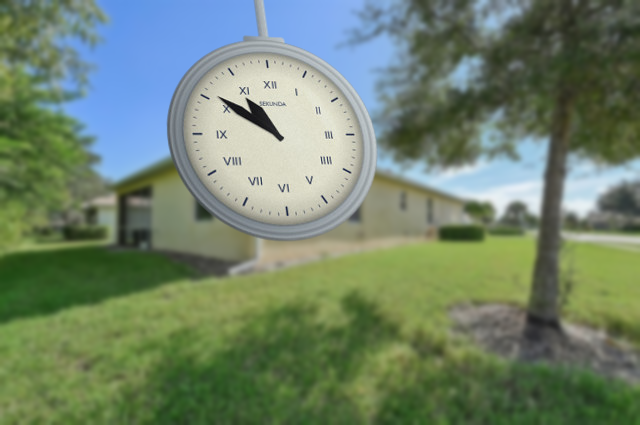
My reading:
**10:51**
